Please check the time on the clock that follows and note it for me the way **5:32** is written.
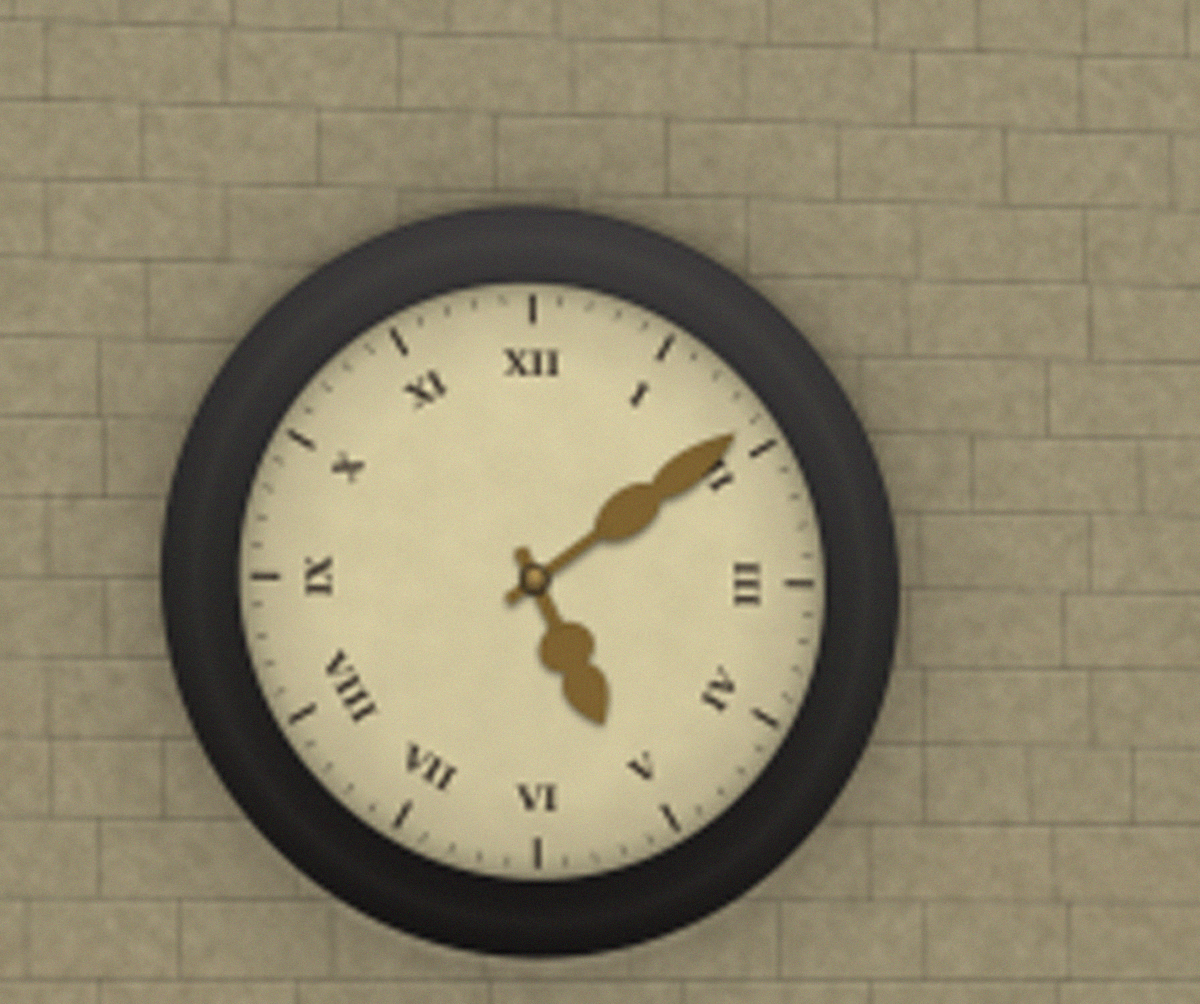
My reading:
**5:09**
